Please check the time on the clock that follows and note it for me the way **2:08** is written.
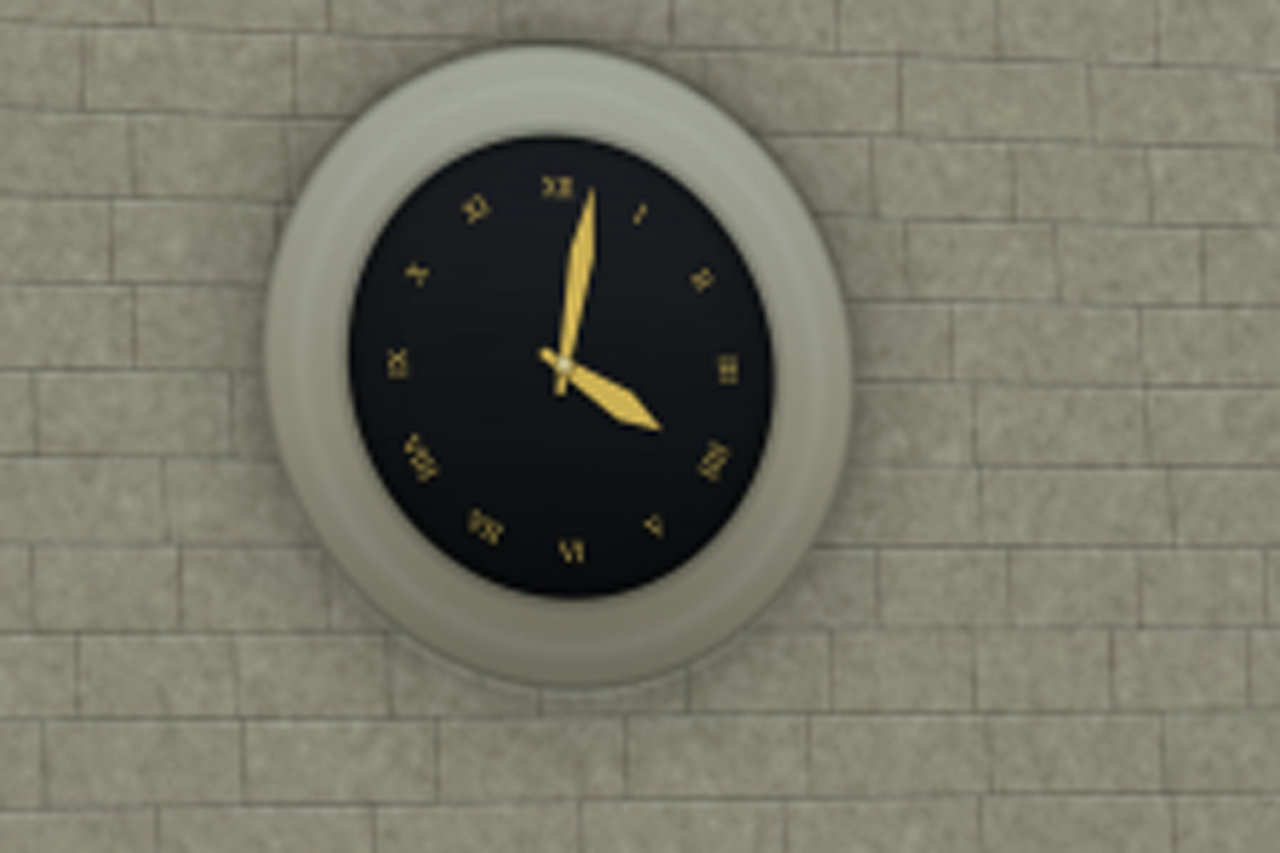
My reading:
**4:02**
